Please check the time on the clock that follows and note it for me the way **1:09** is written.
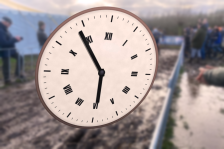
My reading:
**5:54**
